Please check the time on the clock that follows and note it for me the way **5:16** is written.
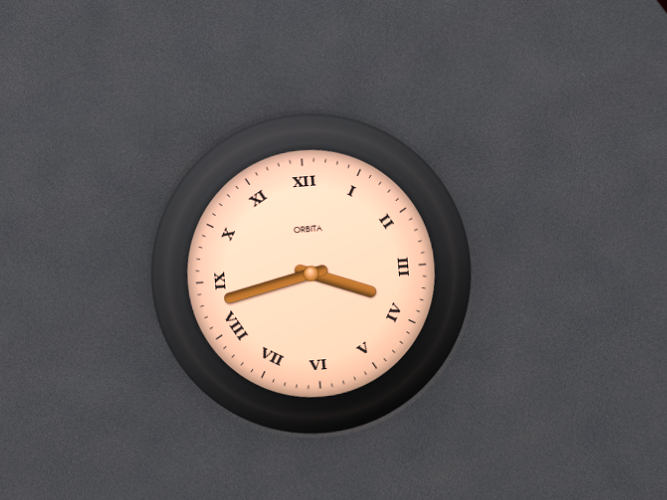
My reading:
**3:43**
